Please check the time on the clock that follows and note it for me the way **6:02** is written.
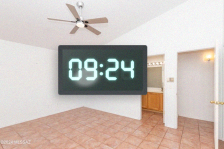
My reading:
**9:24**
